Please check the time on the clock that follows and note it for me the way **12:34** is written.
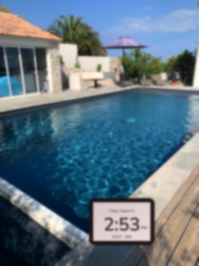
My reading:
**2:53**
